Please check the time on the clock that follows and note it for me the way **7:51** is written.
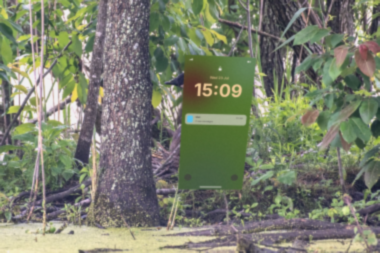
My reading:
**15:09**
